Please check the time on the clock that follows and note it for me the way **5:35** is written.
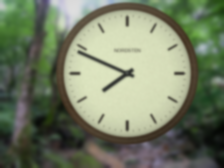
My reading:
**7:49**
